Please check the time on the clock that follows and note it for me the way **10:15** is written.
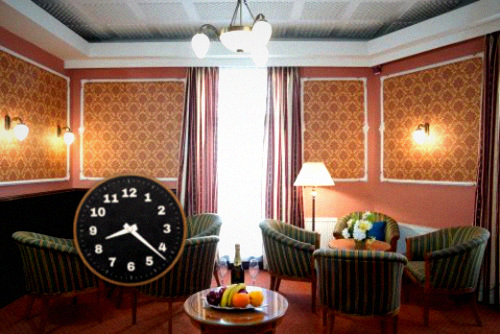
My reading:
**8:22**
